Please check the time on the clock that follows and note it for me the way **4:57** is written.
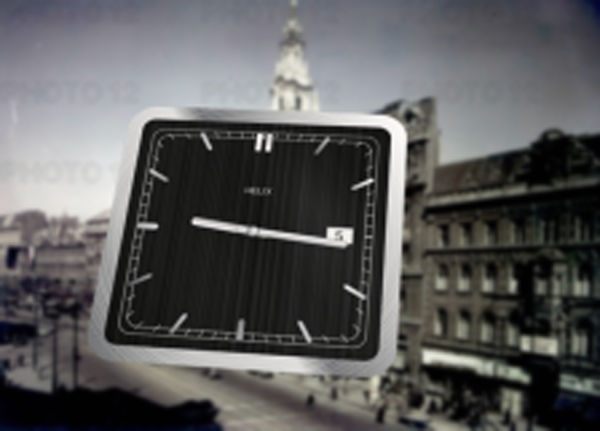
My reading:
**9:16**
